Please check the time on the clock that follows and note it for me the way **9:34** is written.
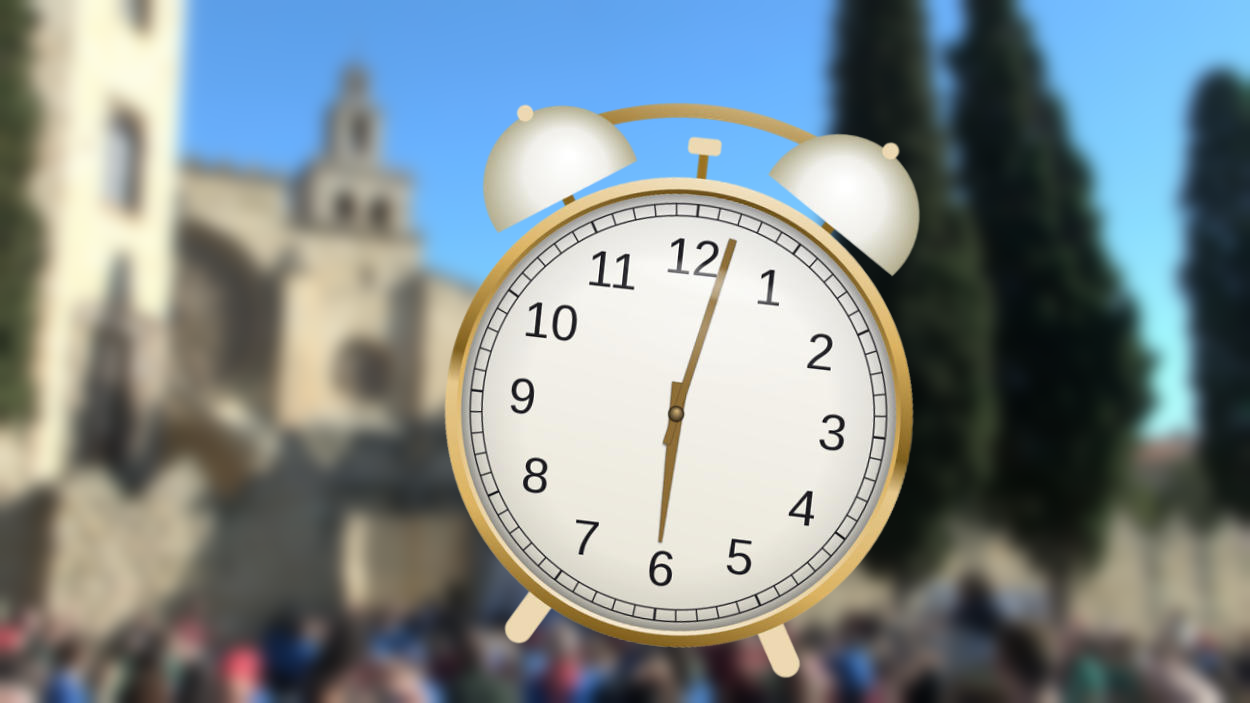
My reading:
**6:02**
